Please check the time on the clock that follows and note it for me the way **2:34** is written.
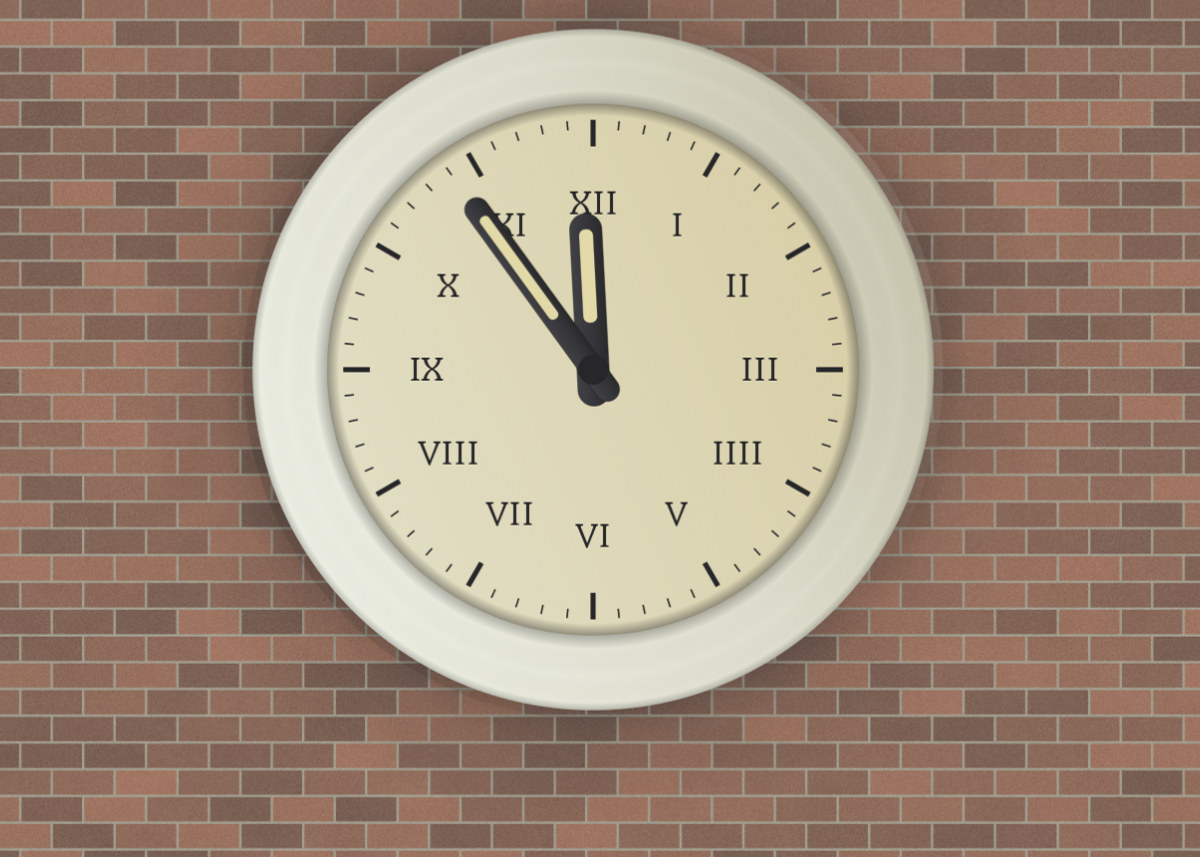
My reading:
**11:54**
